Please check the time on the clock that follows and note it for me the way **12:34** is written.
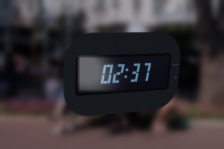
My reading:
**2:37**
